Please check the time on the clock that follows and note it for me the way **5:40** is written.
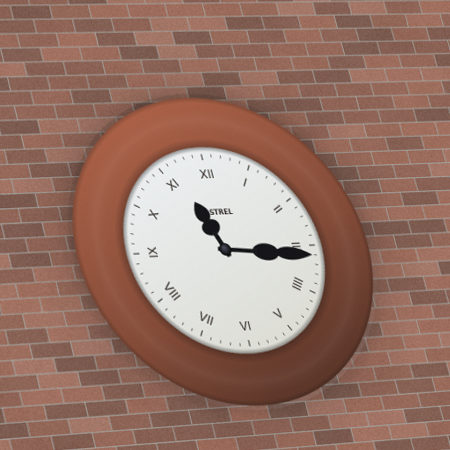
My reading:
**11:16**
